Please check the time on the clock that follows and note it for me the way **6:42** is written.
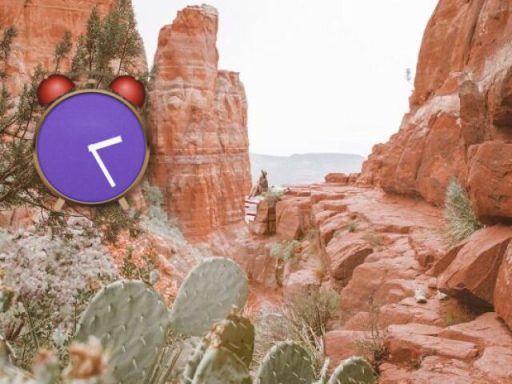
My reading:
**2:25**
